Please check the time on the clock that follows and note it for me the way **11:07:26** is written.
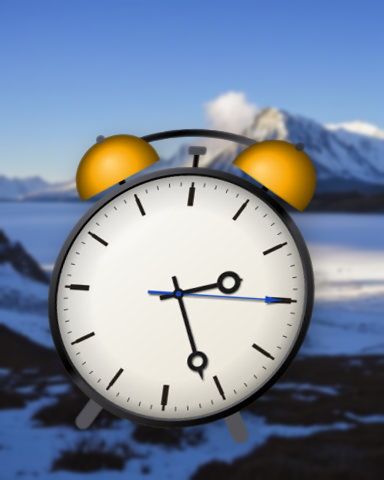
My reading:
**2:26:15**
